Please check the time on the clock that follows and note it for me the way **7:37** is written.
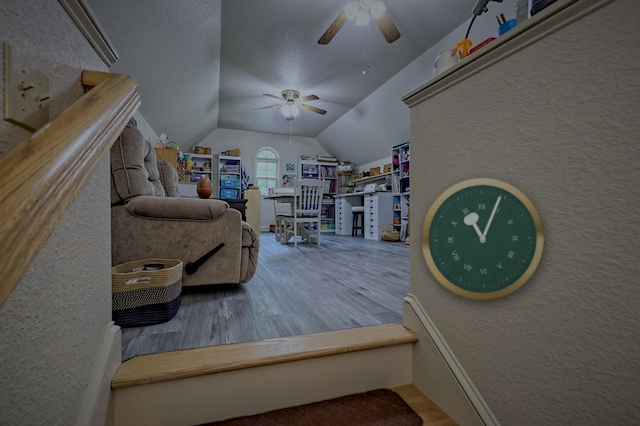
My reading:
**11:04**
